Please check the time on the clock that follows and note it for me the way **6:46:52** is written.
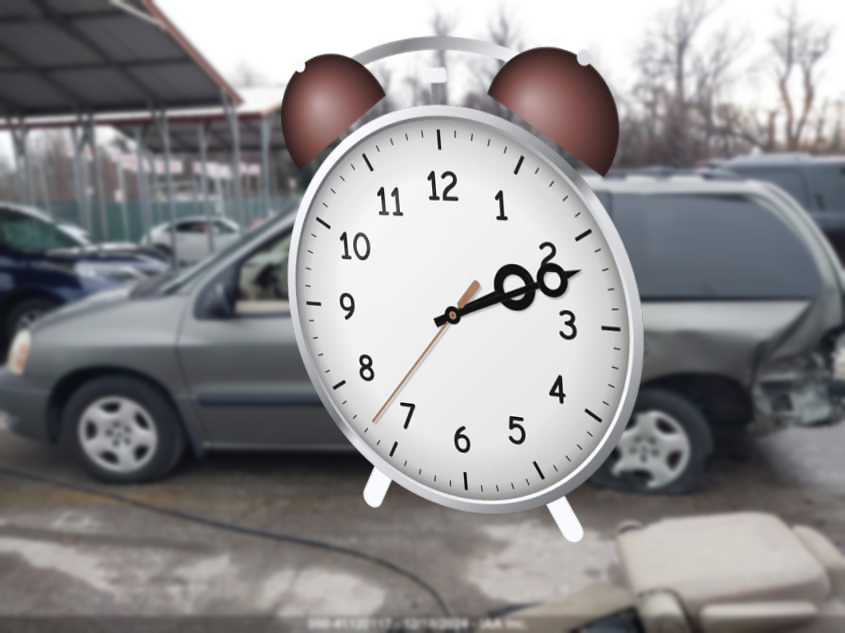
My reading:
**2:11:37**
